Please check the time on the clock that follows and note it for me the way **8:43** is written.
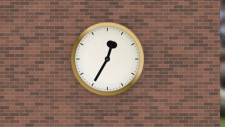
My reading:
**12:35**
